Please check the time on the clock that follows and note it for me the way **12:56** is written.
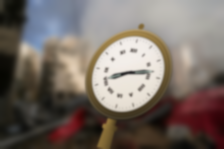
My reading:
**8:13**
